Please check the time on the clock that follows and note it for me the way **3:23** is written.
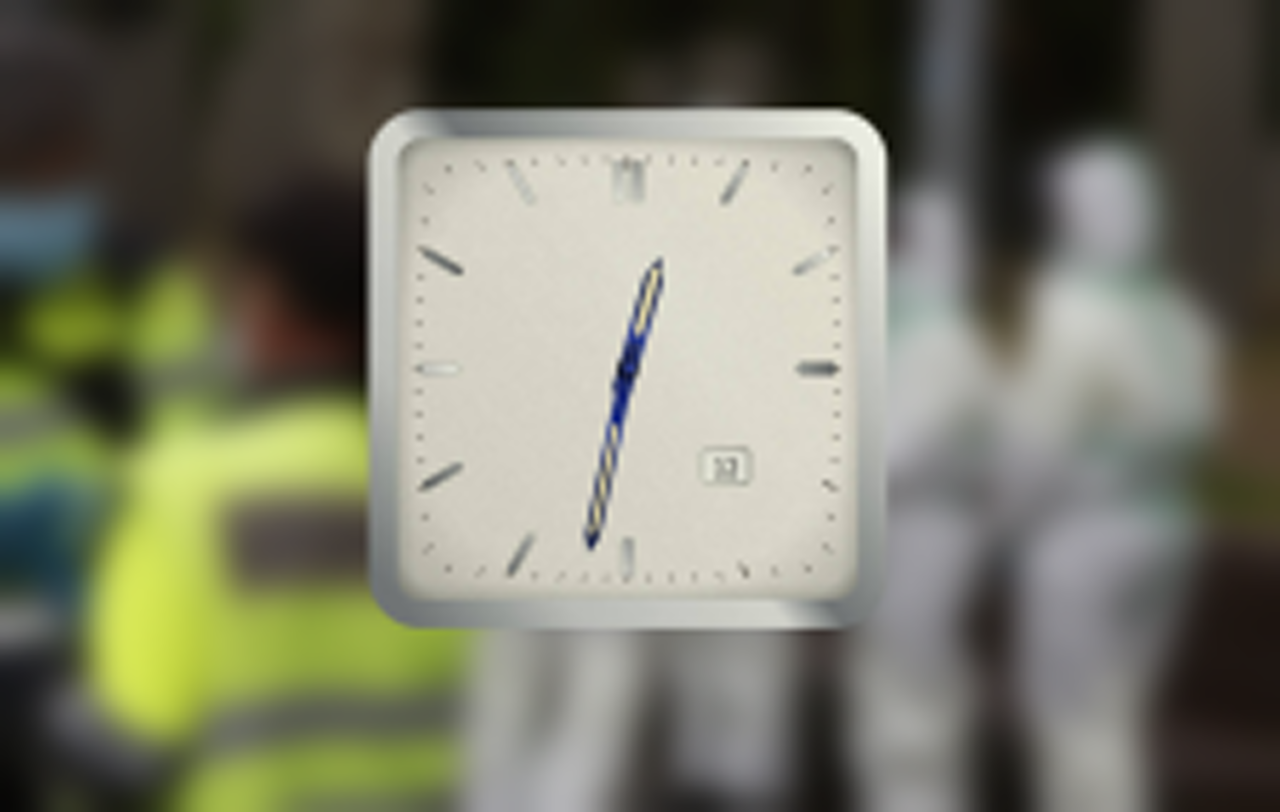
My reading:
**12:32**
